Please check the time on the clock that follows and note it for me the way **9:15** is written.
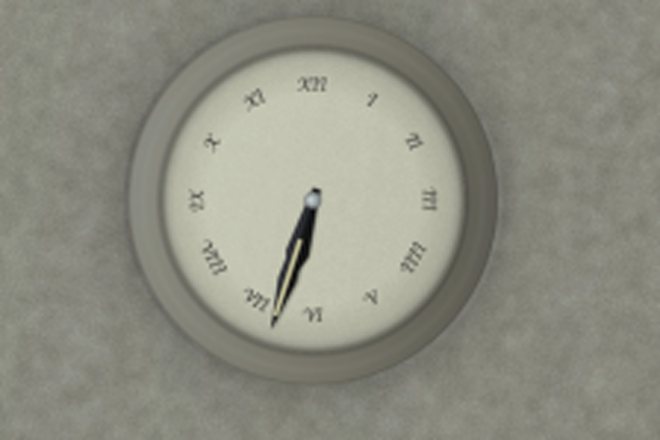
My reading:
**6:33**
